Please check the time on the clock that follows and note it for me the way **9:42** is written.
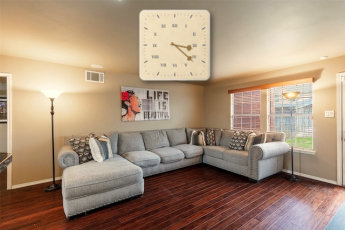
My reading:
**3:22**
